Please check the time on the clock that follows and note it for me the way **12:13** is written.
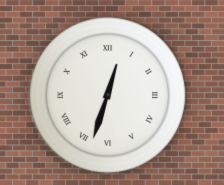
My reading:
**12:33**
